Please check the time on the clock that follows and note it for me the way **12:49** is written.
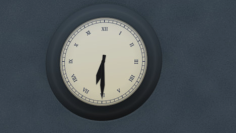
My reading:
**6:30**
